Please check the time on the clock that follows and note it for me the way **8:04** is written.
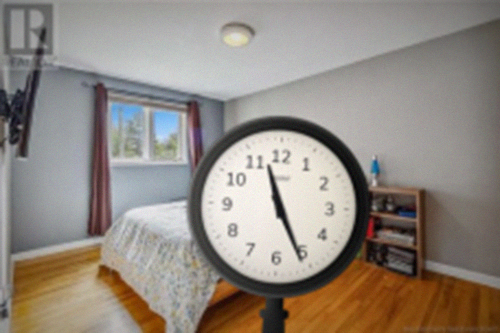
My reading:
**11:26**
